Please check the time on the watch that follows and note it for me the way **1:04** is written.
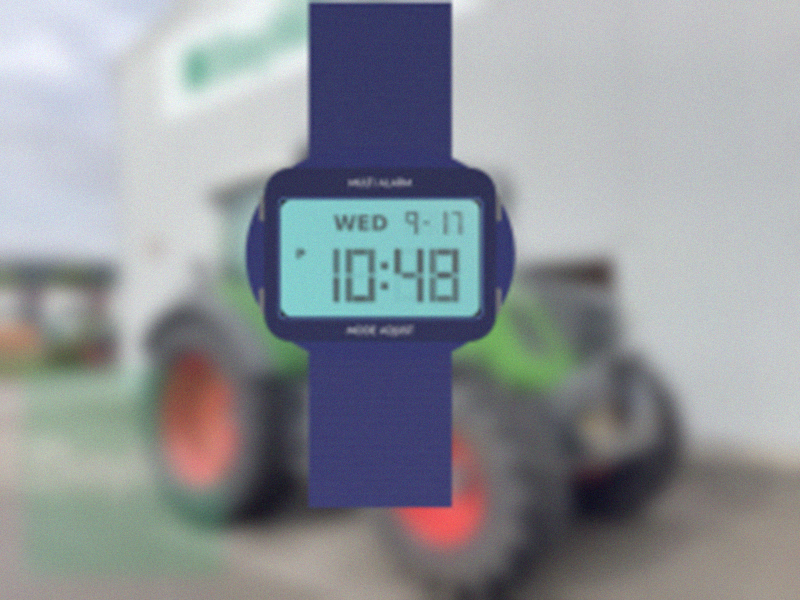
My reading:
**10:48**
